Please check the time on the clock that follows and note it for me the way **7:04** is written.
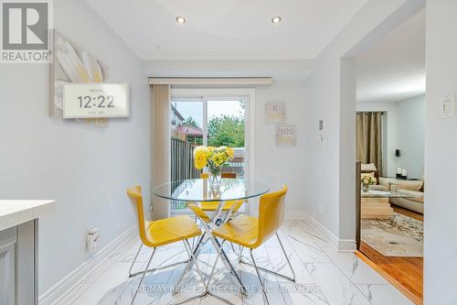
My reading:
**12:22**
